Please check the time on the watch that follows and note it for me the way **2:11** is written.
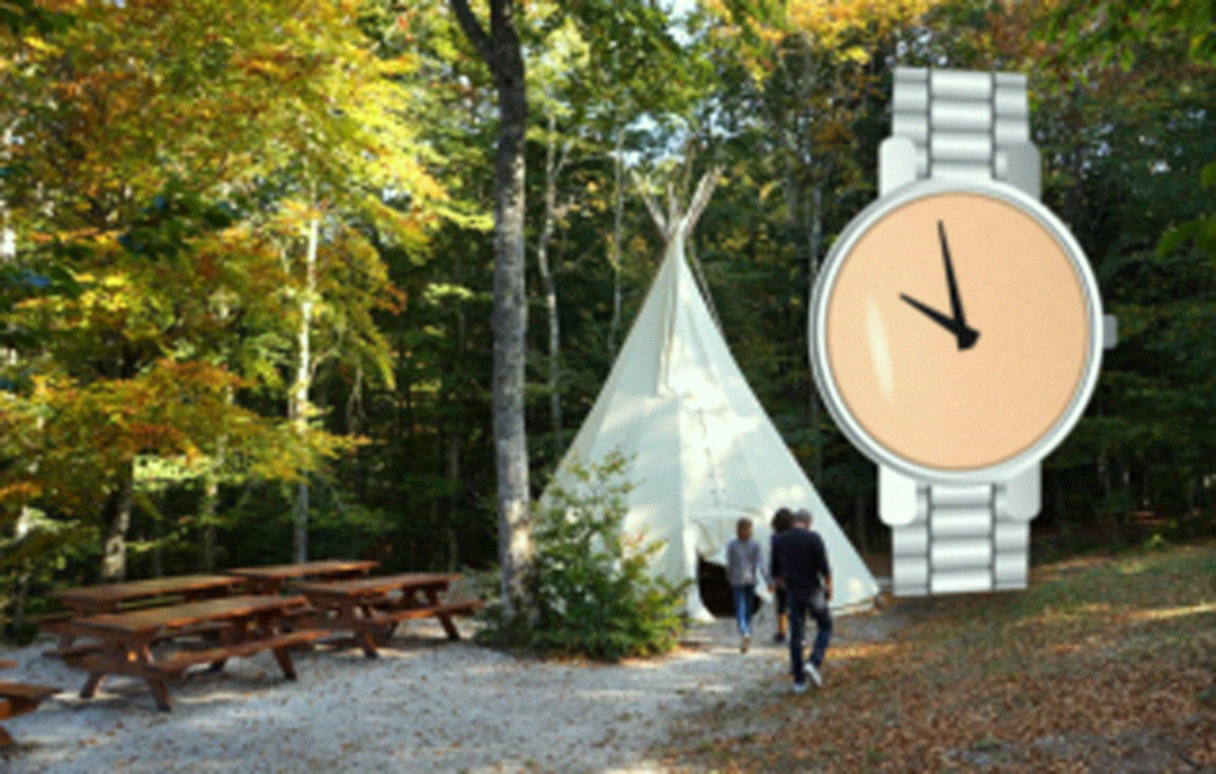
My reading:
**9:58**
